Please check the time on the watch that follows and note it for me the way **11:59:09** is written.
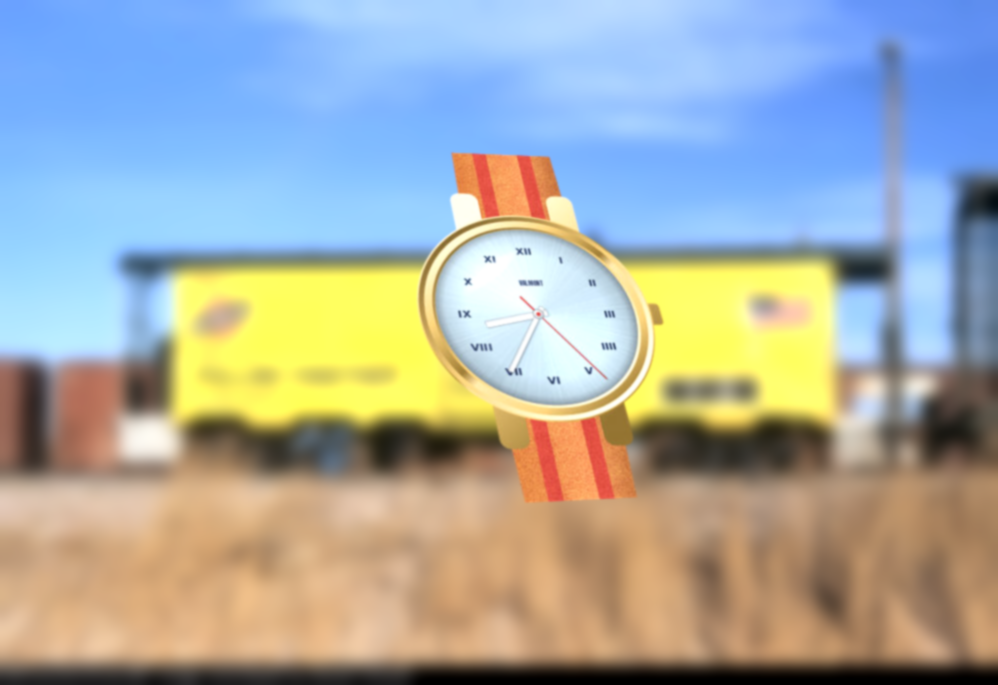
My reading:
**8:35:24**
